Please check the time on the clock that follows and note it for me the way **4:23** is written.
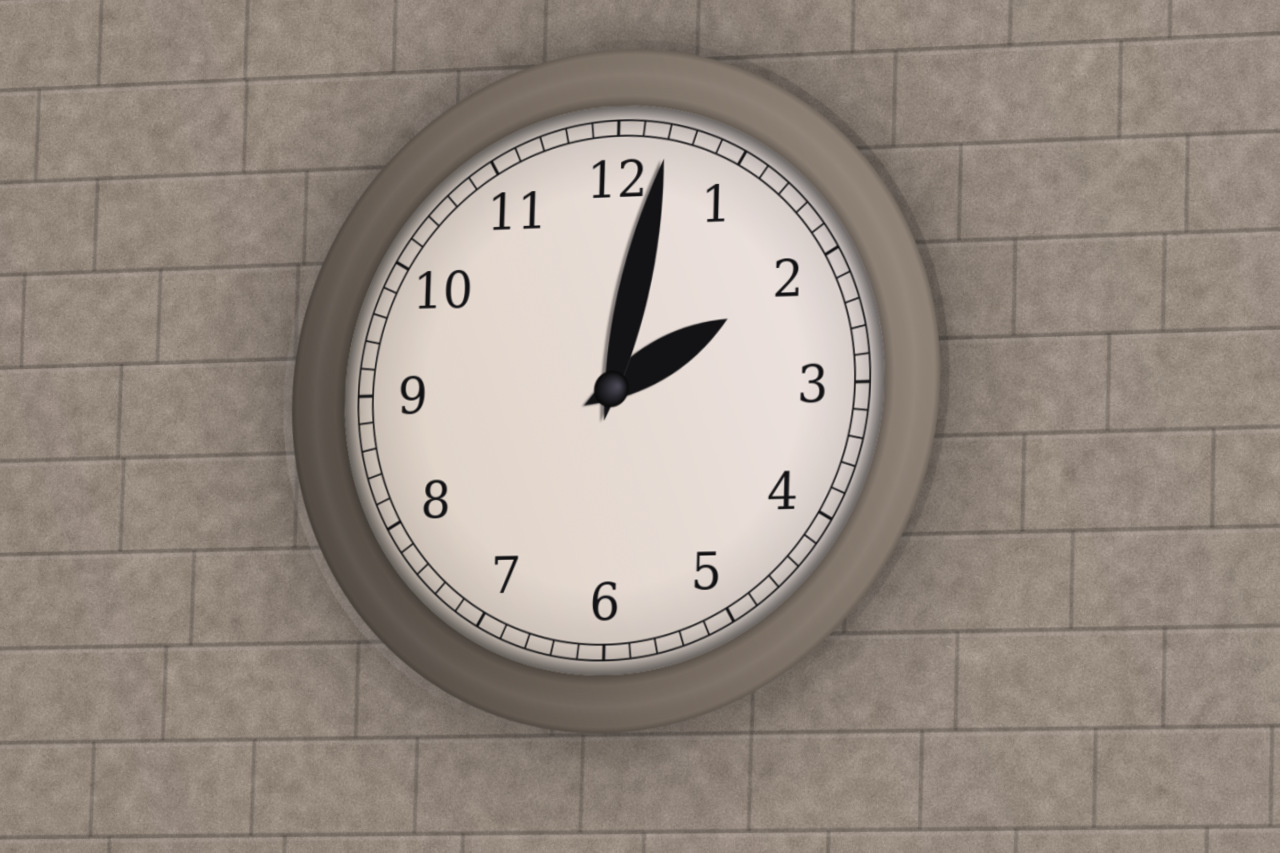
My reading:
**2:02**
